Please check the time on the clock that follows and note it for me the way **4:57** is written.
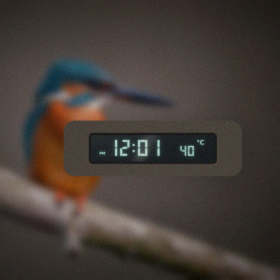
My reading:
**12:01**
